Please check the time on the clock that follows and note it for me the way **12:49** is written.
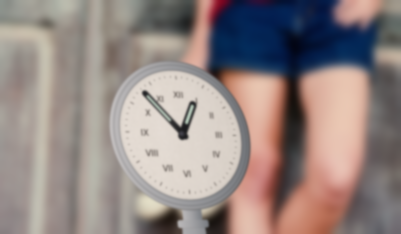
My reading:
**12:53**
